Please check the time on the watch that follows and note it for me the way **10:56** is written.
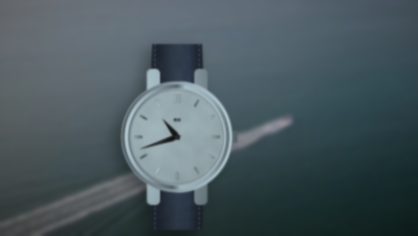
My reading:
**10:42**
